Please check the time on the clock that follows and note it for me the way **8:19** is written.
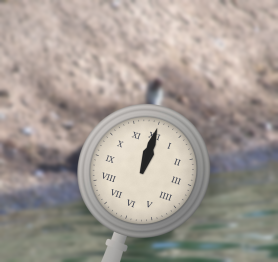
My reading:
**12:00**
